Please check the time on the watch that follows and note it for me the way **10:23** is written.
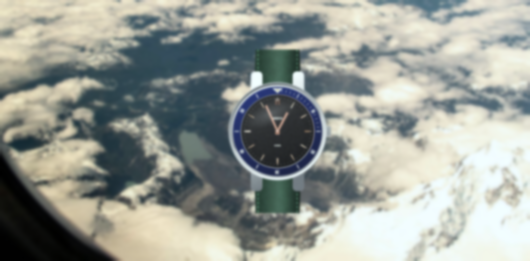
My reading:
**12:56**
